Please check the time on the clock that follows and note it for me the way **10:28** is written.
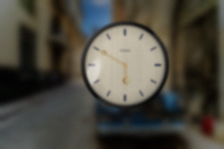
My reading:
**5:50**
